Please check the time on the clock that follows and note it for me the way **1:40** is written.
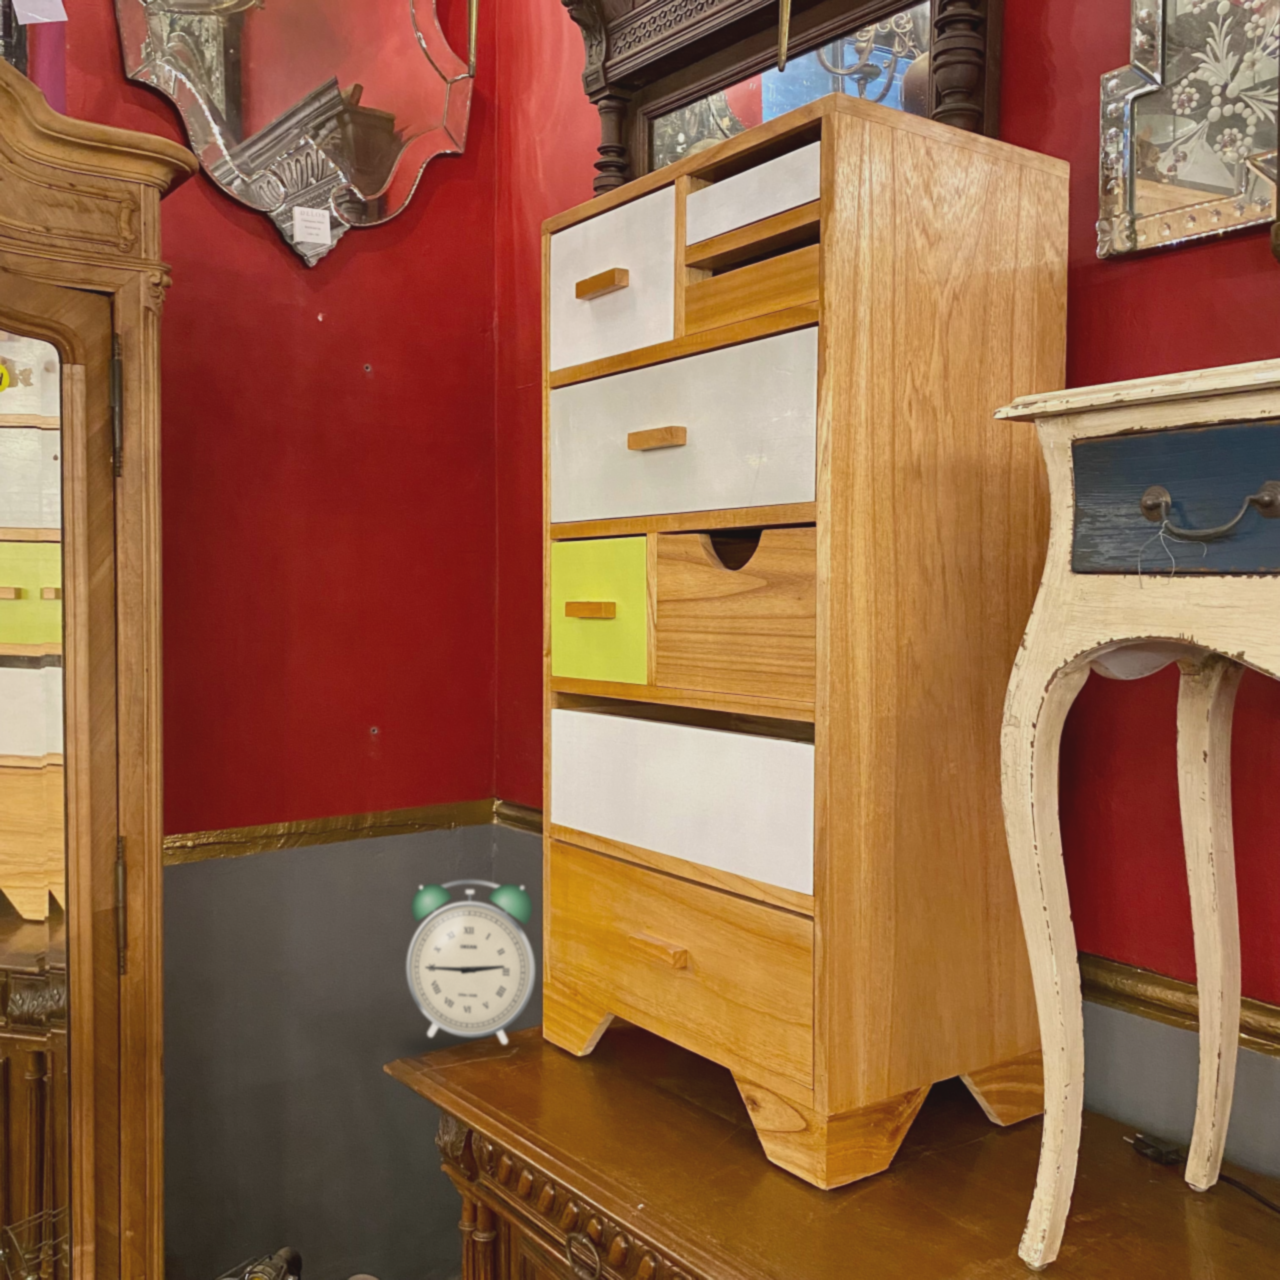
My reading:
**2:45**
